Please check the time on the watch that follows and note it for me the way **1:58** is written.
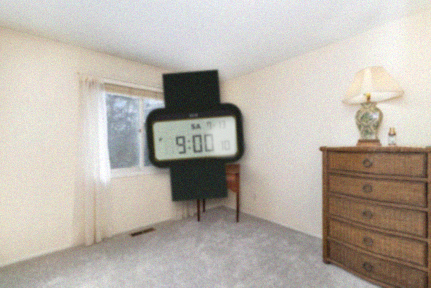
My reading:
**9:00**
